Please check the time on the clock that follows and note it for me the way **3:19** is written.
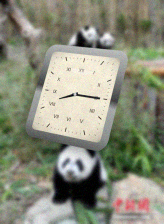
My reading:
**8:15**
